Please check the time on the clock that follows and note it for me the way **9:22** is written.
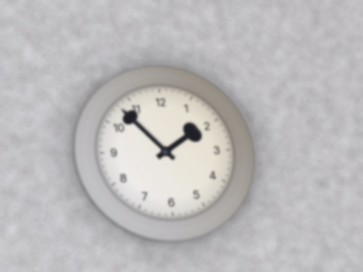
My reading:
**1:53**
